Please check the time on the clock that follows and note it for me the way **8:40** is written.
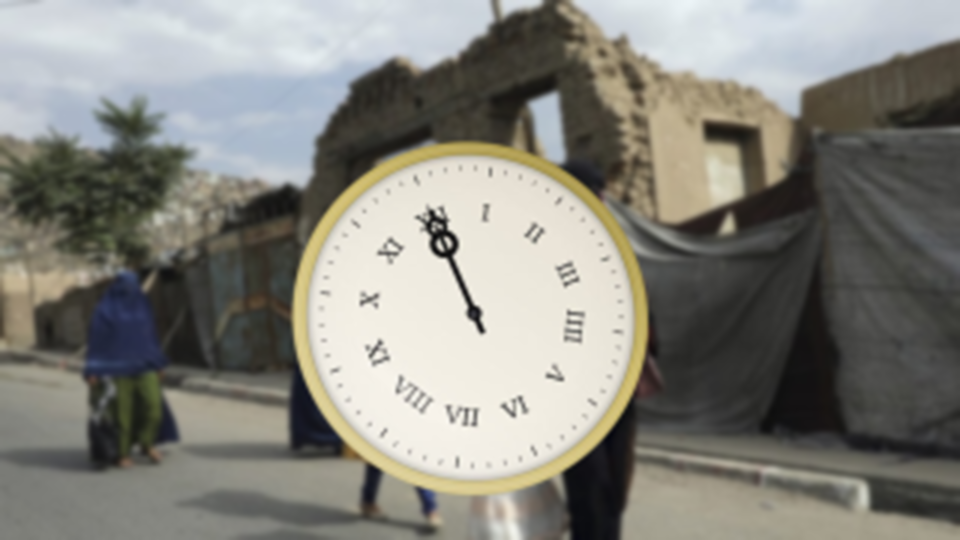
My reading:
**12:00**
